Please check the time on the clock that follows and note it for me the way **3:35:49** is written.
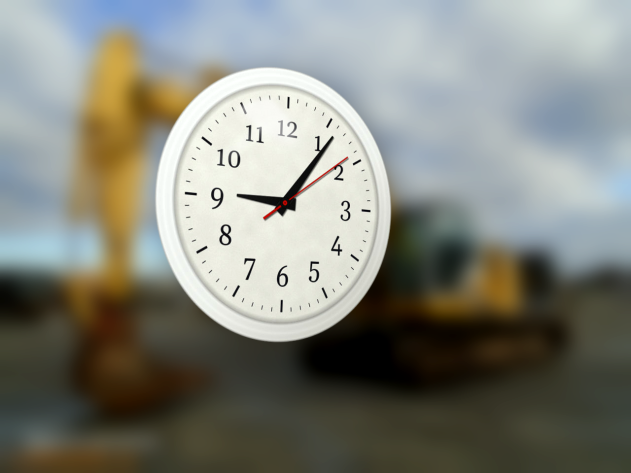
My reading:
**9:06:09**
